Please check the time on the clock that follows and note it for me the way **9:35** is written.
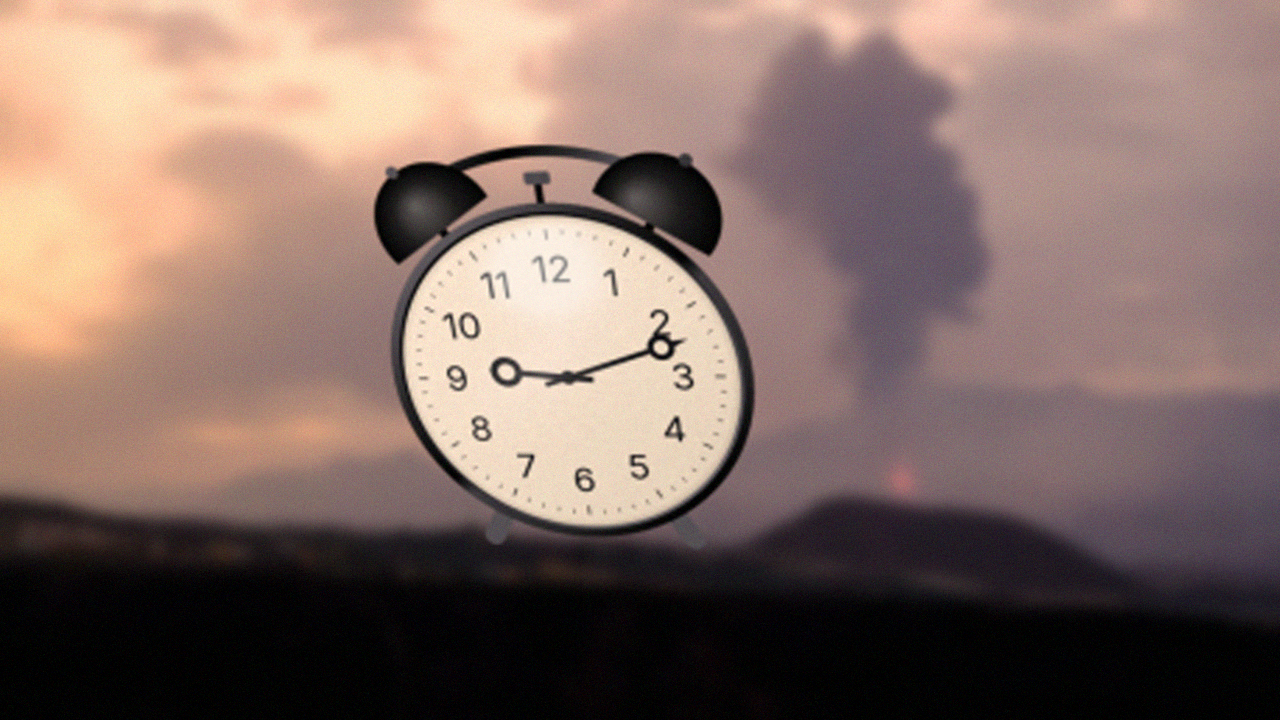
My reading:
**9:12**
